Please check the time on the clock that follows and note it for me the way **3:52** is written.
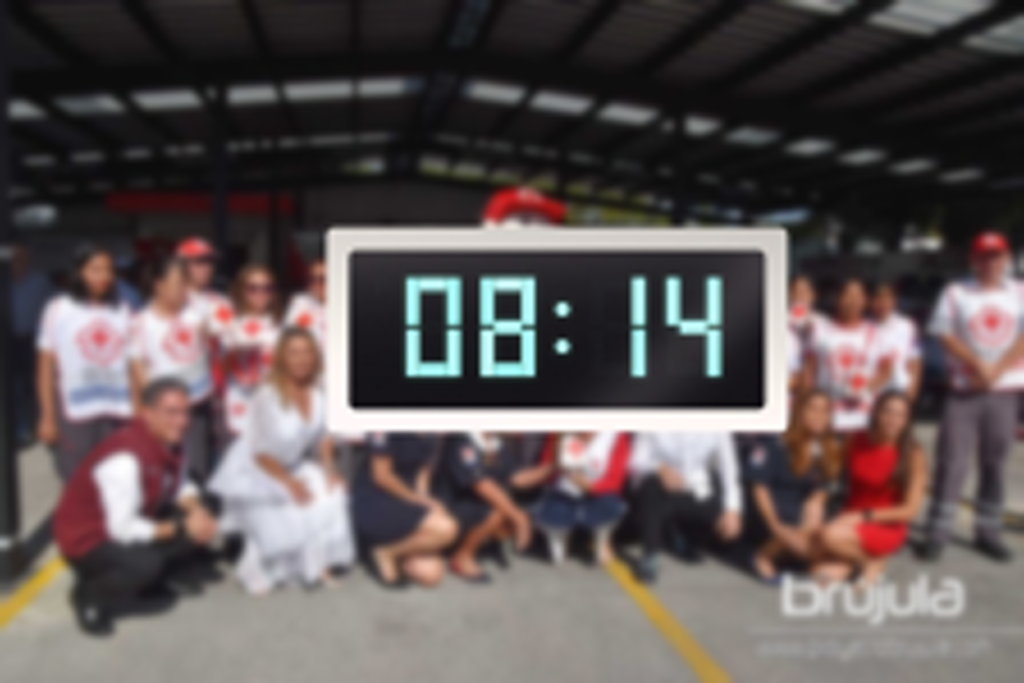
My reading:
**8:14**
